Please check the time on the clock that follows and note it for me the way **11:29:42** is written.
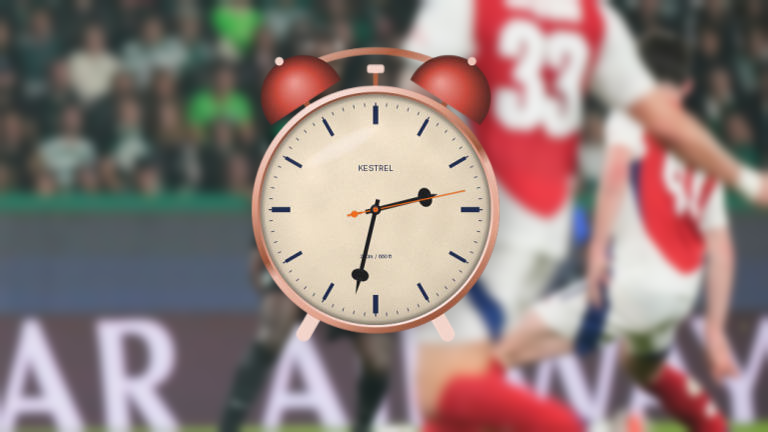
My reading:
**2:32:13**
